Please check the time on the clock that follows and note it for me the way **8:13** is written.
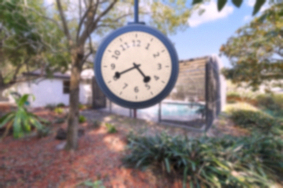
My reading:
**4:41**
